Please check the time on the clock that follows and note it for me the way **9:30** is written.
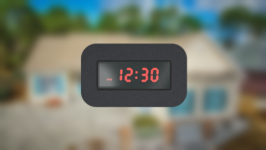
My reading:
**12:30**
